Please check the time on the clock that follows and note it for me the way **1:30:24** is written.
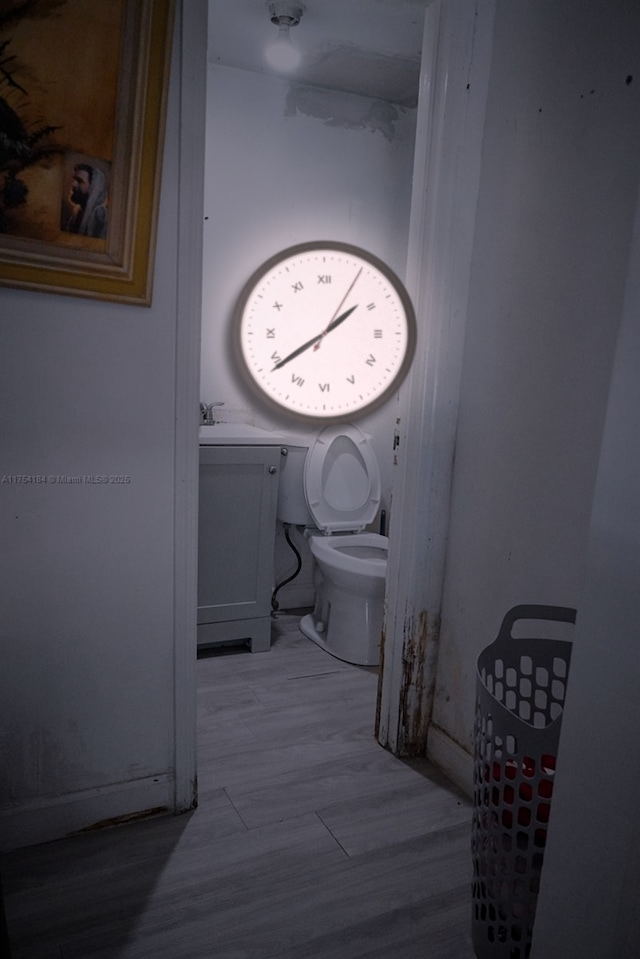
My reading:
**1:39:05**
